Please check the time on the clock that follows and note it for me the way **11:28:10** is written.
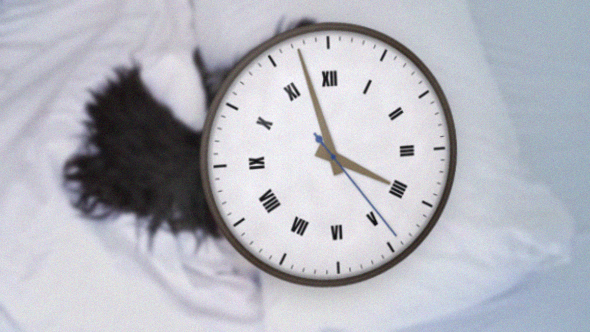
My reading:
**3:57:24**
